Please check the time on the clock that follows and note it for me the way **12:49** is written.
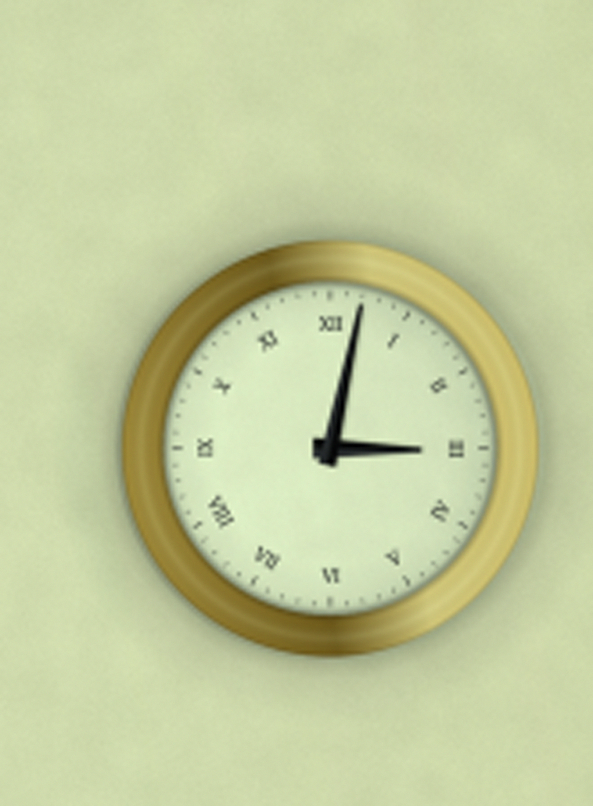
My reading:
**3:02**
